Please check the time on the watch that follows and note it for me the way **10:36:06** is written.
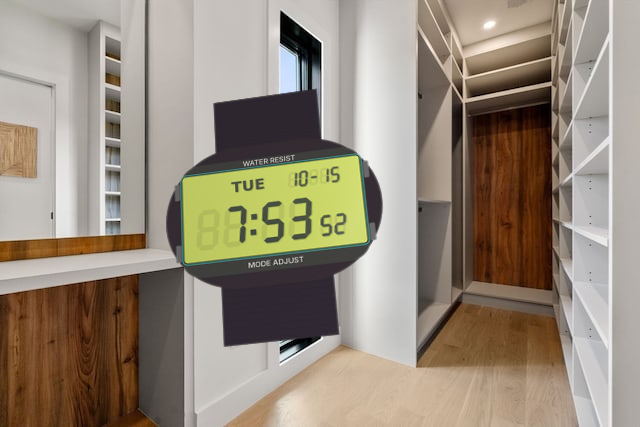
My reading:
**7:53:52**
